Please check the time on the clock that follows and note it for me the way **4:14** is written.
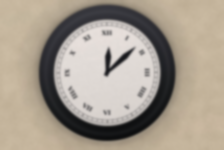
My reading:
**12:08**
